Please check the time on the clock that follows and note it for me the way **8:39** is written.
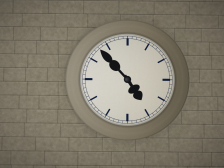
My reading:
**4:53**
